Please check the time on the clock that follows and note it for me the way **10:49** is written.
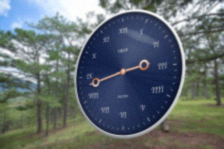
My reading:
**2:43**
